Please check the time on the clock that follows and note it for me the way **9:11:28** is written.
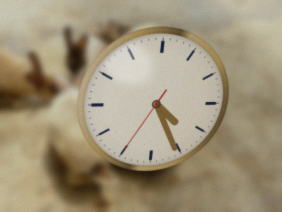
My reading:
**4:25:35**
